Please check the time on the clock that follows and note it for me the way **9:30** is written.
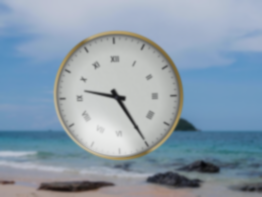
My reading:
**9:25**
